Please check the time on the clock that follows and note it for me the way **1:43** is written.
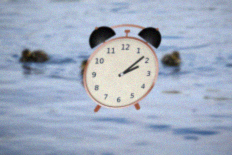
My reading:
**2:08**
